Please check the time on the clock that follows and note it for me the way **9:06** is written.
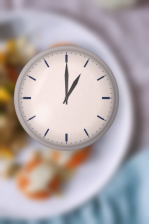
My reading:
**1:00**
